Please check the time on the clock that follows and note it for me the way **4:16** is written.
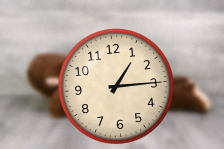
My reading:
**1:15**
